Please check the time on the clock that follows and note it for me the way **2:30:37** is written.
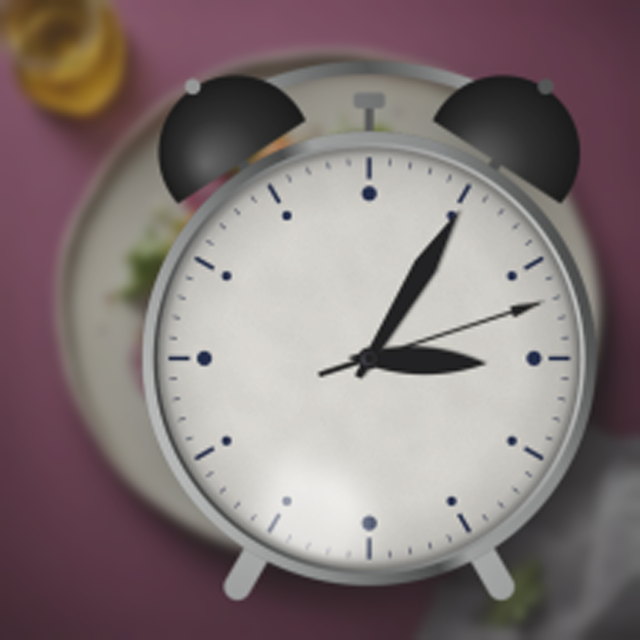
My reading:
**3:05:12**
